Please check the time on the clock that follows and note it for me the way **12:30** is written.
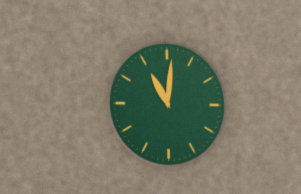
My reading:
**11:01**
